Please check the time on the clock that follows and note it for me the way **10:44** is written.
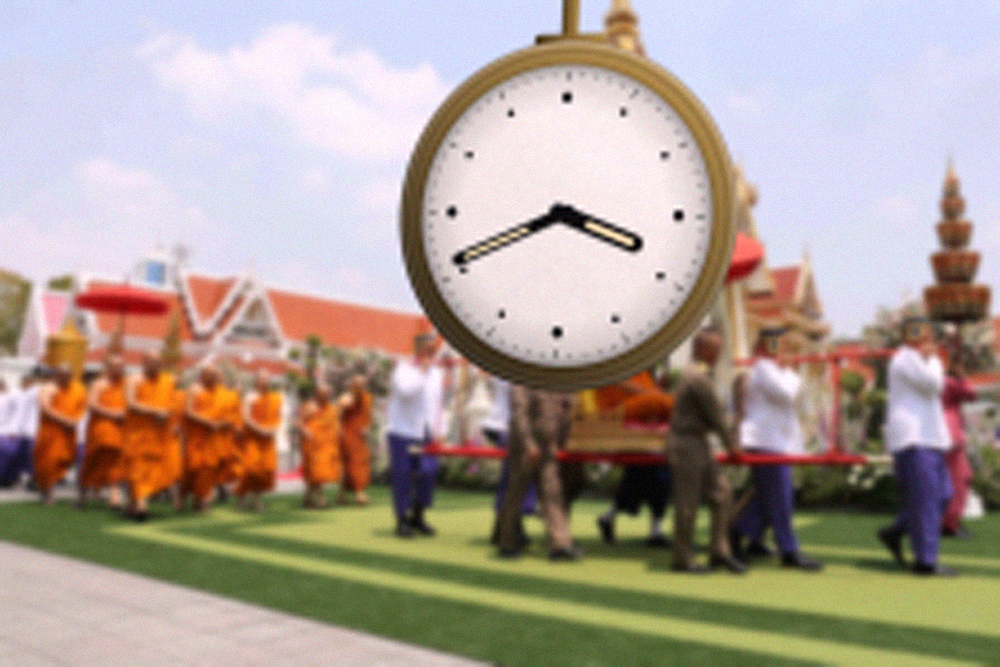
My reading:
**3:41**
